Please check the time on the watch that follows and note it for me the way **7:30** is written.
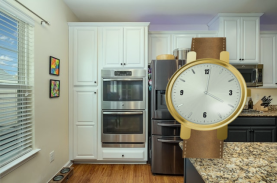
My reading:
**4:01**
